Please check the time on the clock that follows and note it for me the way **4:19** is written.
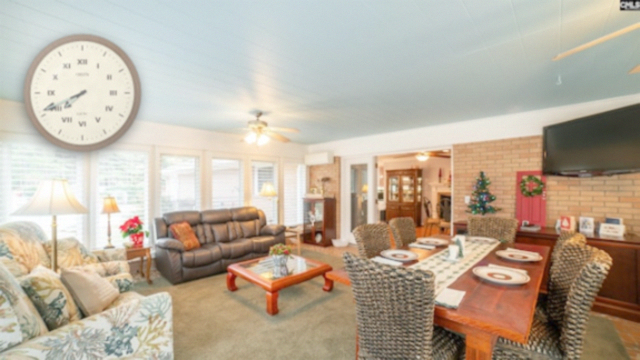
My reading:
**7:41**
